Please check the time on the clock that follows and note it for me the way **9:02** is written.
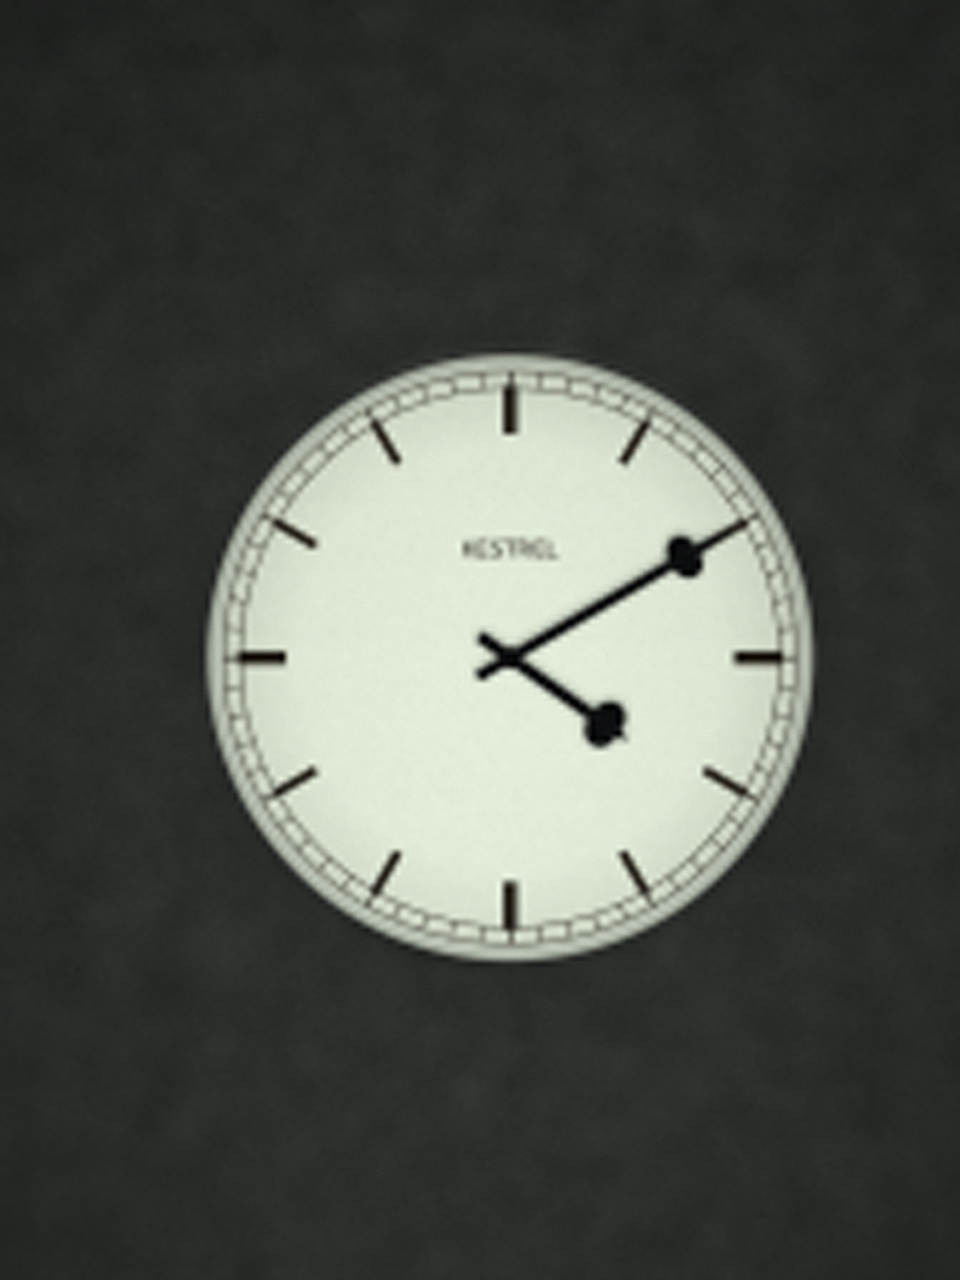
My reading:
**4:10**
